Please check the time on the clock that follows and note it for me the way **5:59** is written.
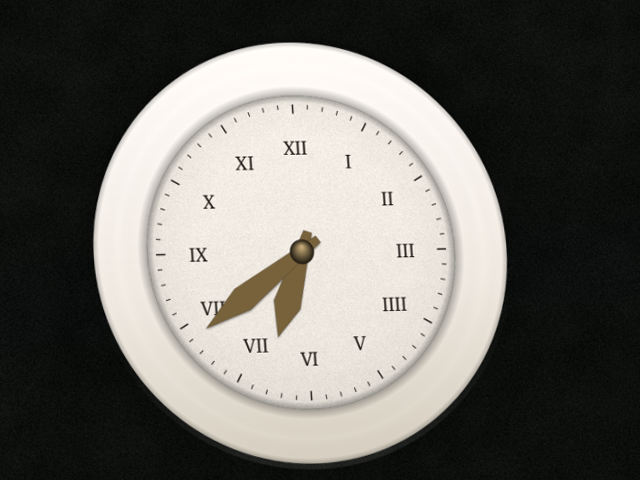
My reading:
**6:39**
